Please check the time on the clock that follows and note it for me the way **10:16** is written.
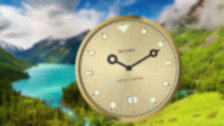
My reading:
**10:11**
